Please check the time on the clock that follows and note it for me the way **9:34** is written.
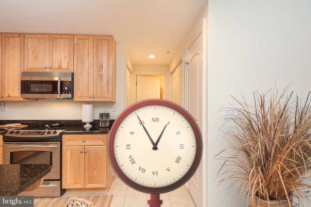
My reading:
**12:55**
